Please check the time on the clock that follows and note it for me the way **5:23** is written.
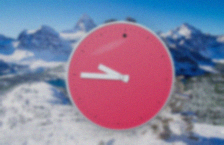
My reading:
**9:45**
